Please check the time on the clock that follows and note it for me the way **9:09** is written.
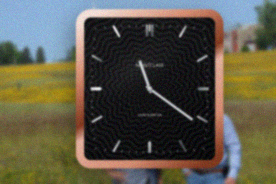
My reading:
**11:21**
